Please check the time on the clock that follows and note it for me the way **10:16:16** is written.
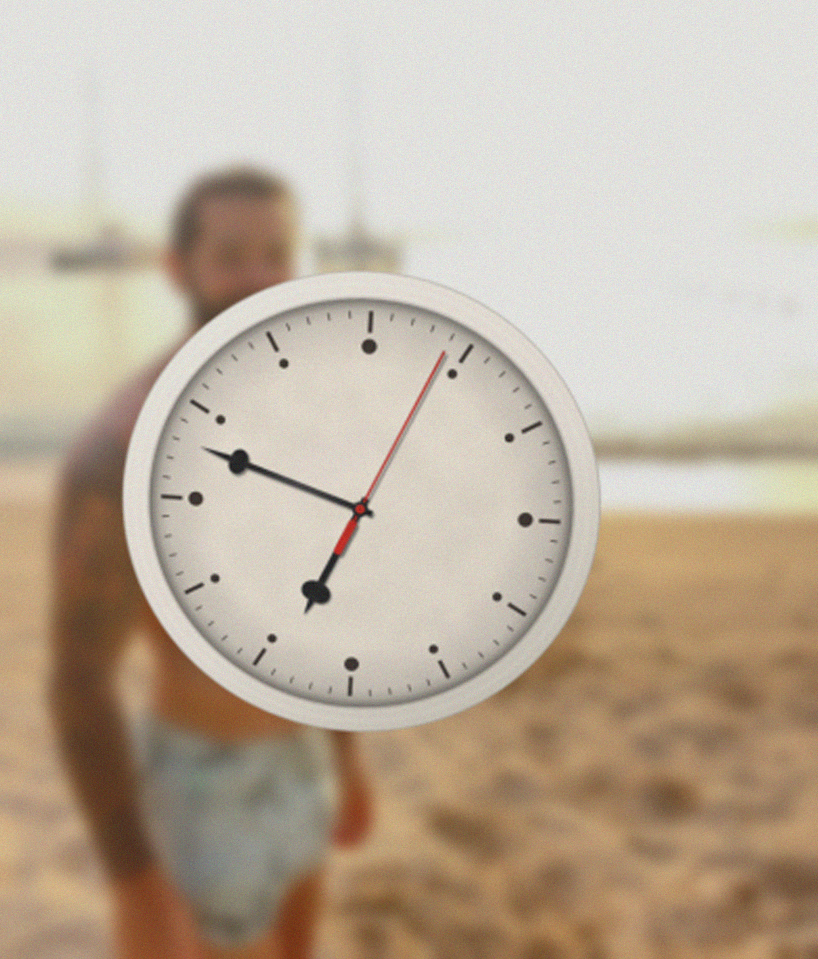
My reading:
**6:48:04**
